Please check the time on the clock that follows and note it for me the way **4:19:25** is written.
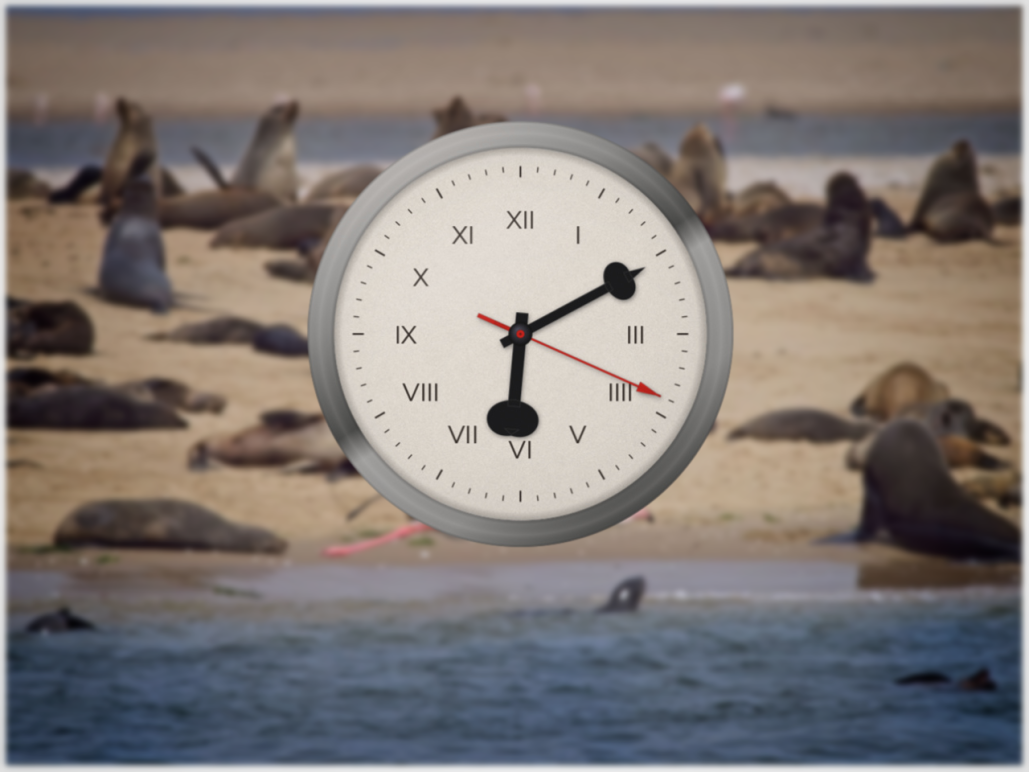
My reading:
**6:10:19**
